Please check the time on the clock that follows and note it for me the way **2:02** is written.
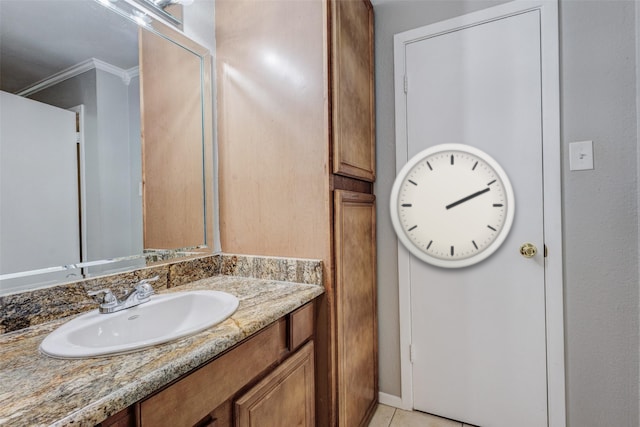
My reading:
**2:11**
